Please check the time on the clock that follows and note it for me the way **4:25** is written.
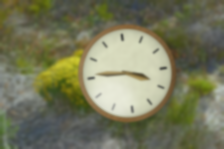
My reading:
**3:46**
